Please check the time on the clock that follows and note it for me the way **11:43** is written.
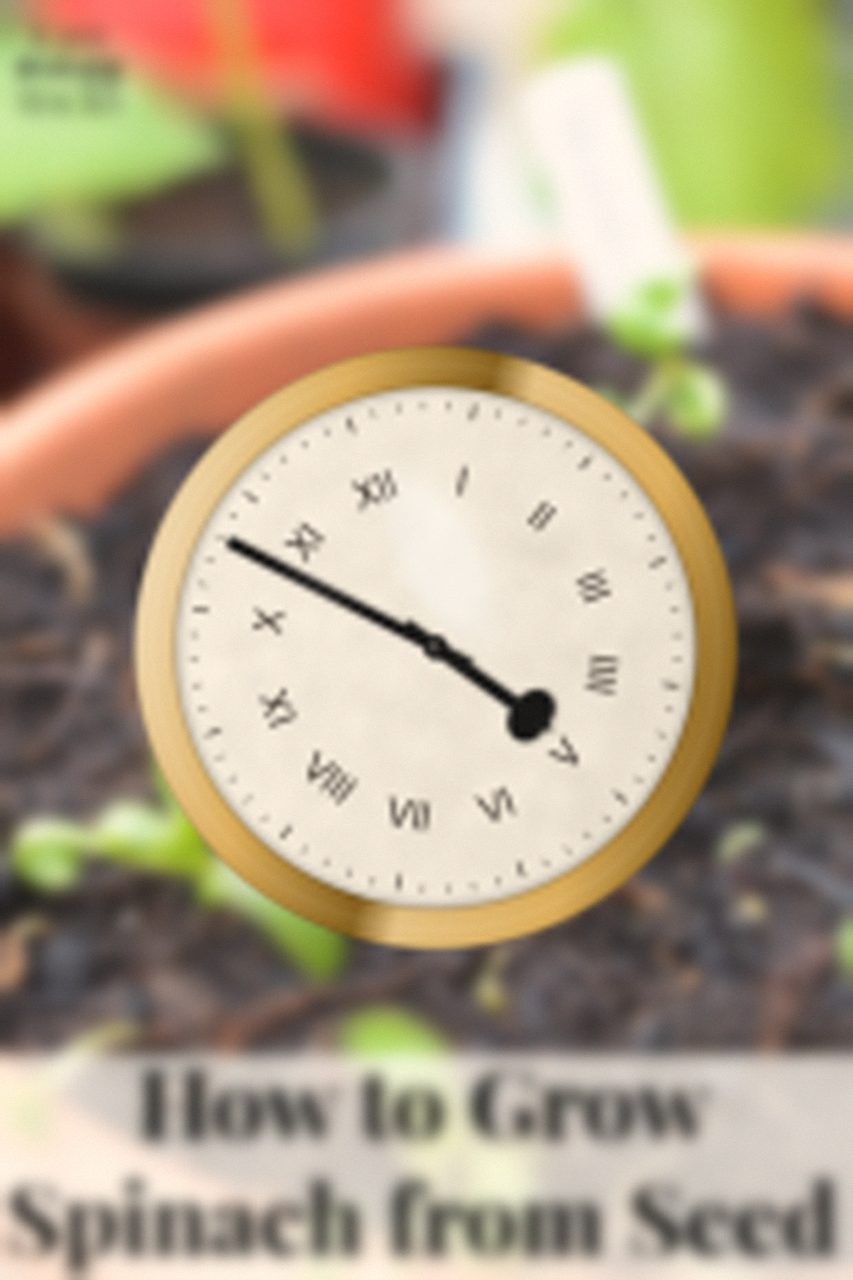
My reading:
**4:53**
